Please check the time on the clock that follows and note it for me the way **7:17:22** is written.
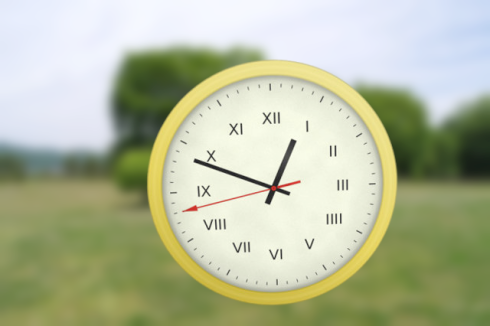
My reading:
**12:48:43**
